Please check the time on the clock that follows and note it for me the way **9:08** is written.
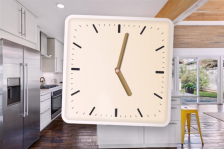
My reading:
**5:02**
